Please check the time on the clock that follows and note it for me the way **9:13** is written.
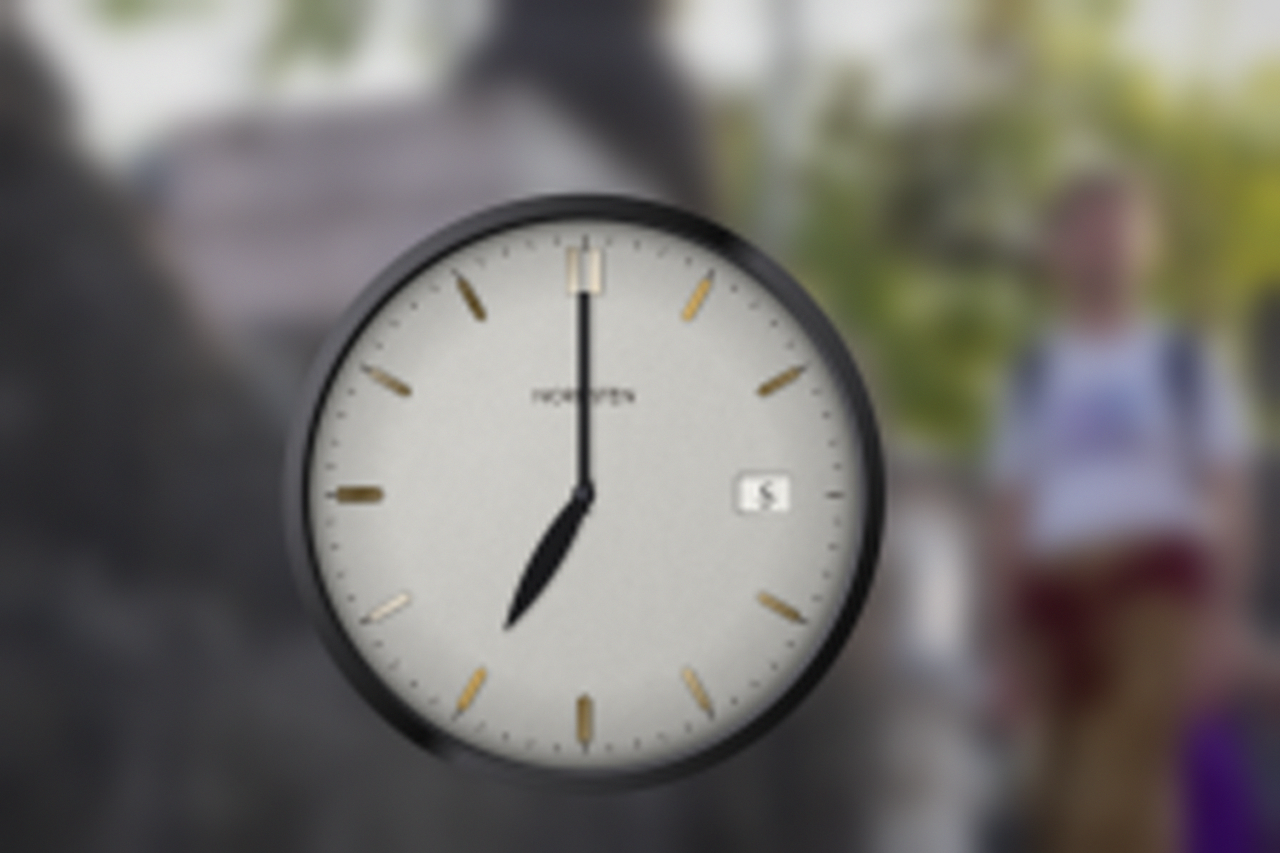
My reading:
**7:00**
